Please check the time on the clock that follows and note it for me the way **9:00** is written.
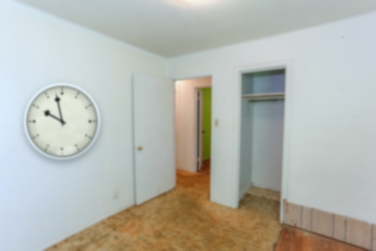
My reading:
**9:58**
